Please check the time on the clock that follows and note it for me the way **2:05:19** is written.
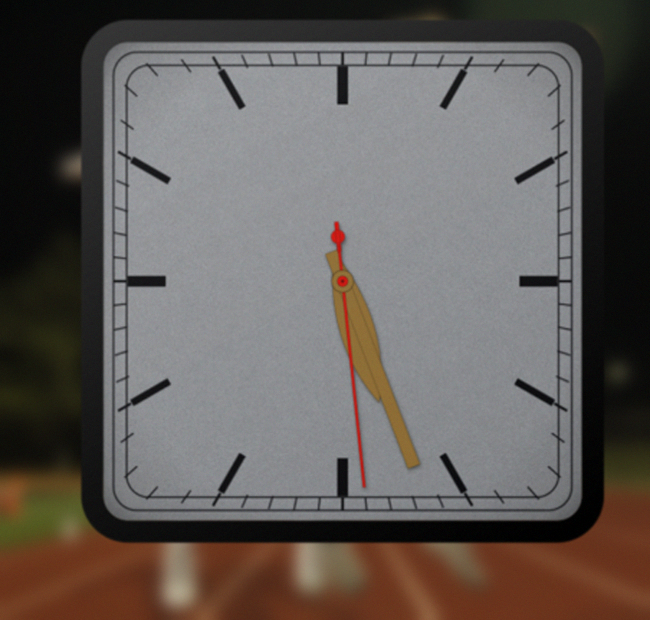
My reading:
**5:26:29**
